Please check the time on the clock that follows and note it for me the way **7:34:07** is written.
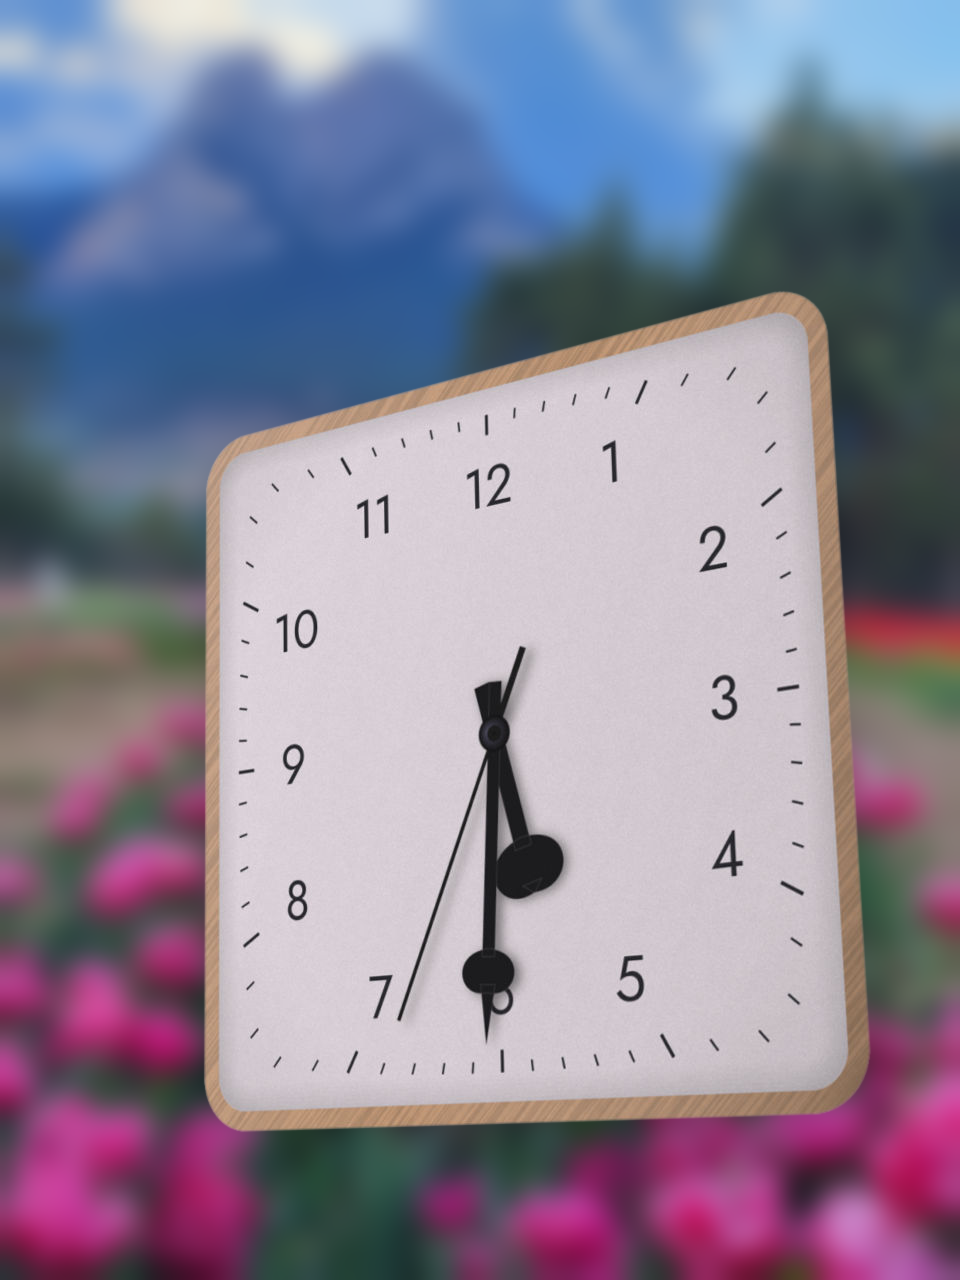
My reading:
**5:30:34**
